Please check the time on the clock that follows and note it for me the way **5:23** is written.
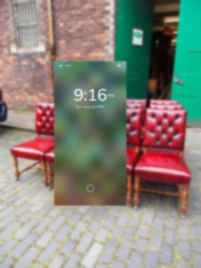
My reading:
**9:16**
